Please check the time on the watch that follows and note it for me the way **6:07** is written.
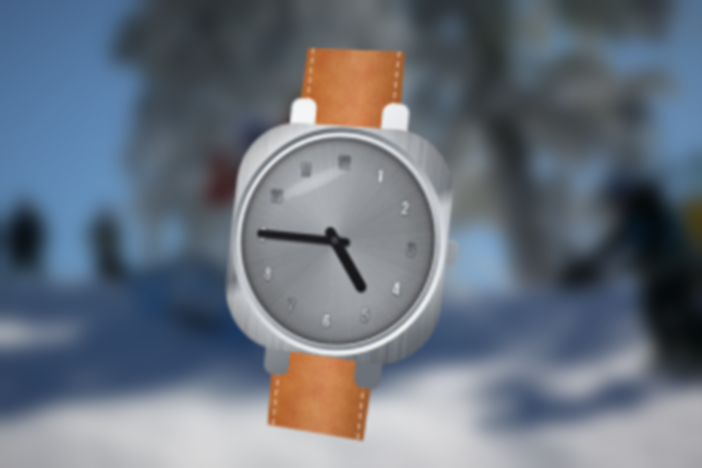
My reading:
**4:45**
